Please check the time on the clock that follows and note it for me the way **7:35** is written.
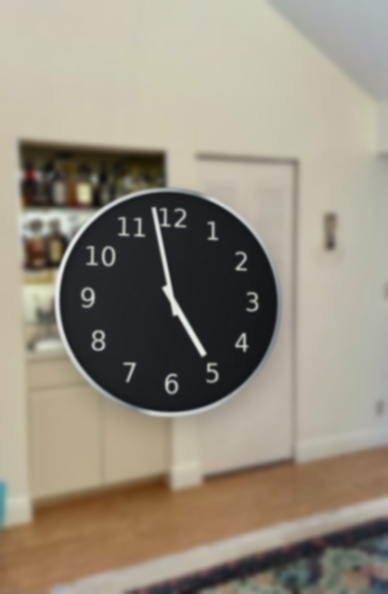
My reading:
**4:58**
